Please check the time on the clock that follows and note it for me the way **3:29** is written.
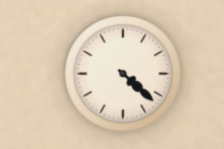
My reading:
**4:22**
